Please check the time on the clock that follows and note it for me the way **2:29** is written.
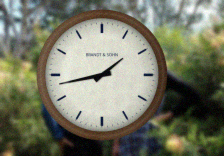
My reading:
**1:43**
